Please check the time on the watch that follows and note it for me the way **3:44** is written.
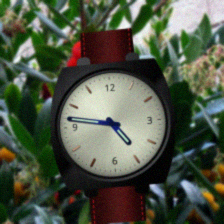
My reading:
**4:47**
